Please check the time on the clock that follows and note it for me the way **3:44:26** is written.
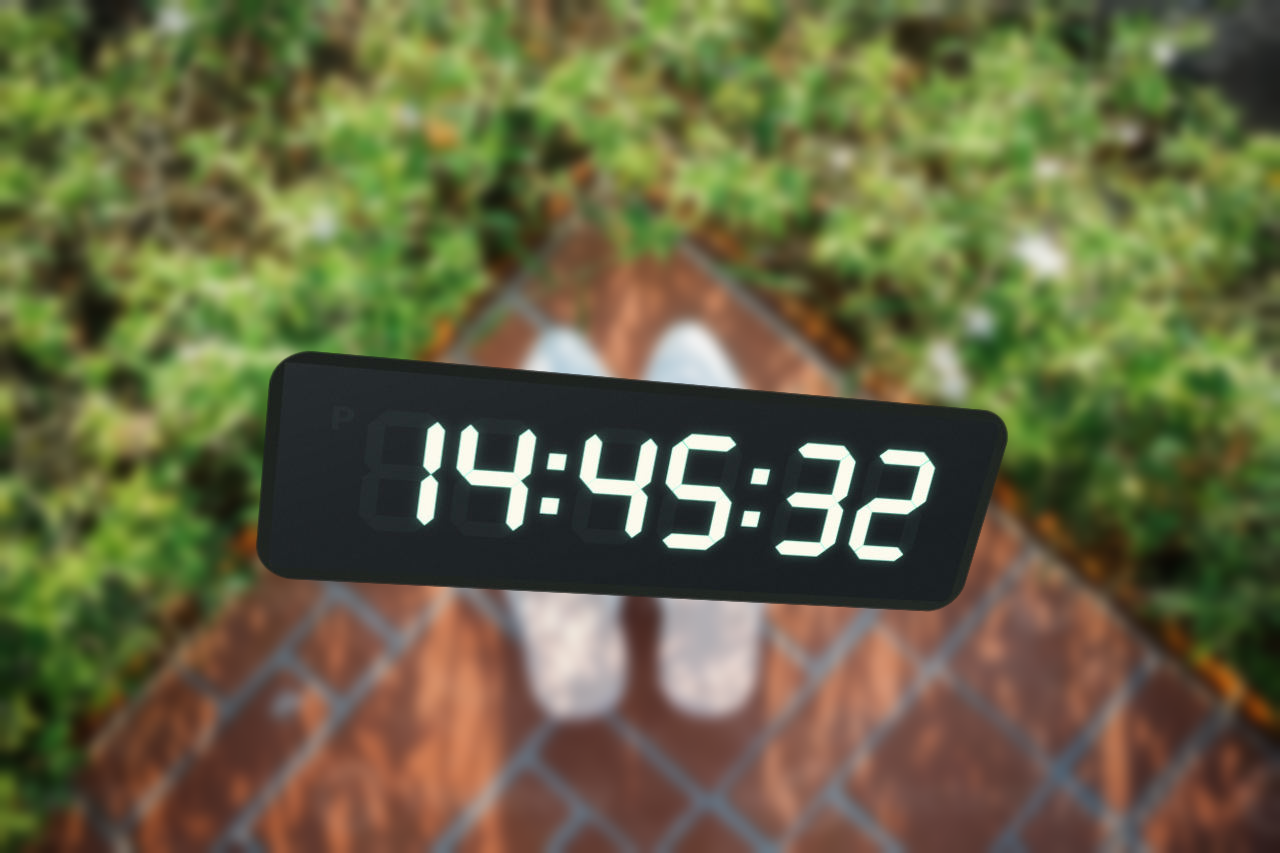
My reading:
**14:45:32**
